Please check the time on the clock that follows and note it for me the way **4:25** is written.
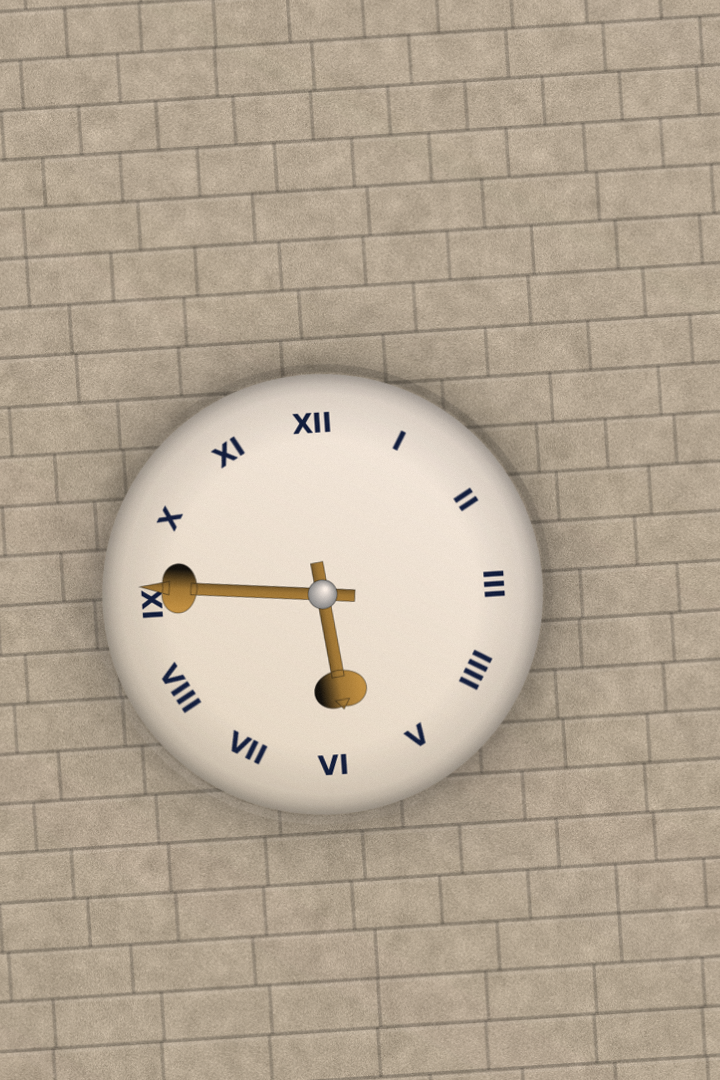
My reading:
**5:46**
